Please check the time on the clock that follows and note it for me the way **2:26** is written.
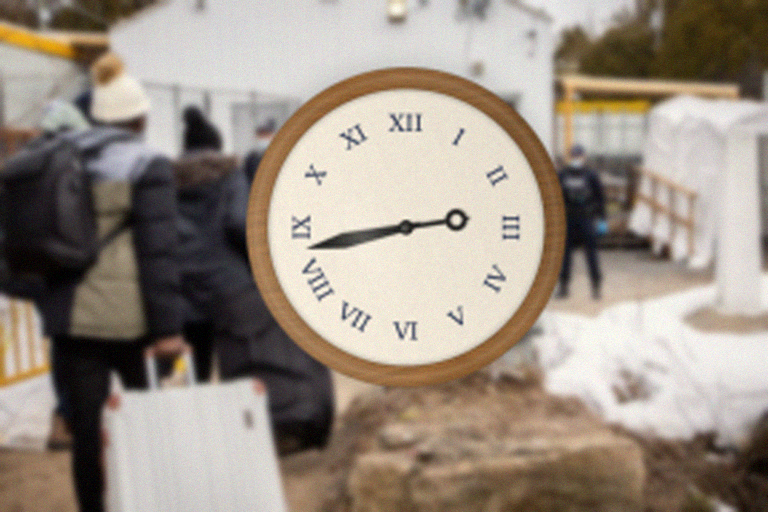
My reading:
**2:43**
